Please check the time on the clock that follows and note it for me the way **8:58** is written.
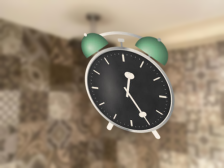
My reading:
**12:25**
